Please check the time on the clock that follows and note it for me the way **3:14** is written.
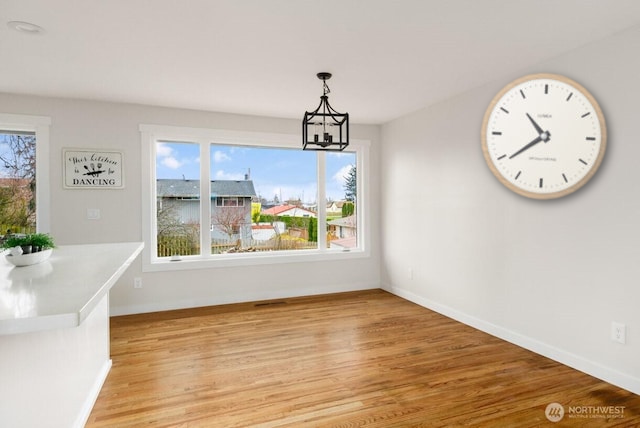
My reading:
**10:39**
